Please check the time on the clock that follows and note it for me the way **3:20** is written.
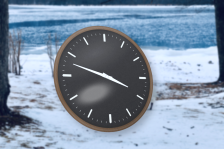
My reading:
**3:48**
